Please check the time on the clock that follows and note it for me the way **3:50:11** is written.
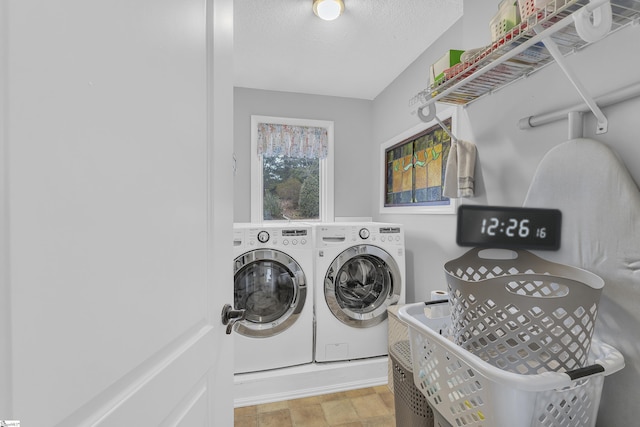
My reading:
**12:26:16**
